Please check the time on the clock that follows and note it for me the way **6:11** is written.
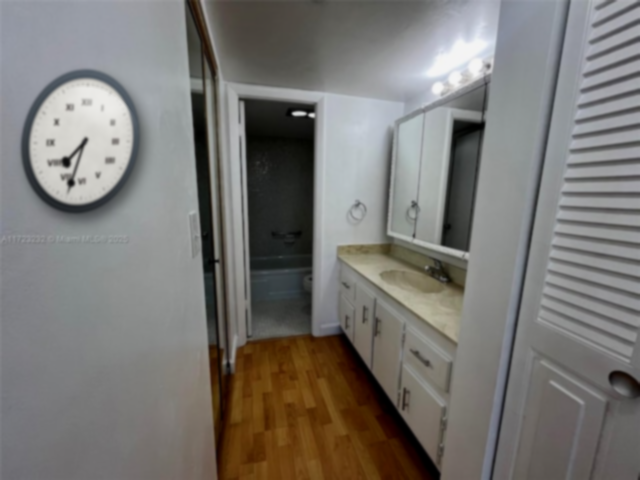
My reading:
**7:33**
